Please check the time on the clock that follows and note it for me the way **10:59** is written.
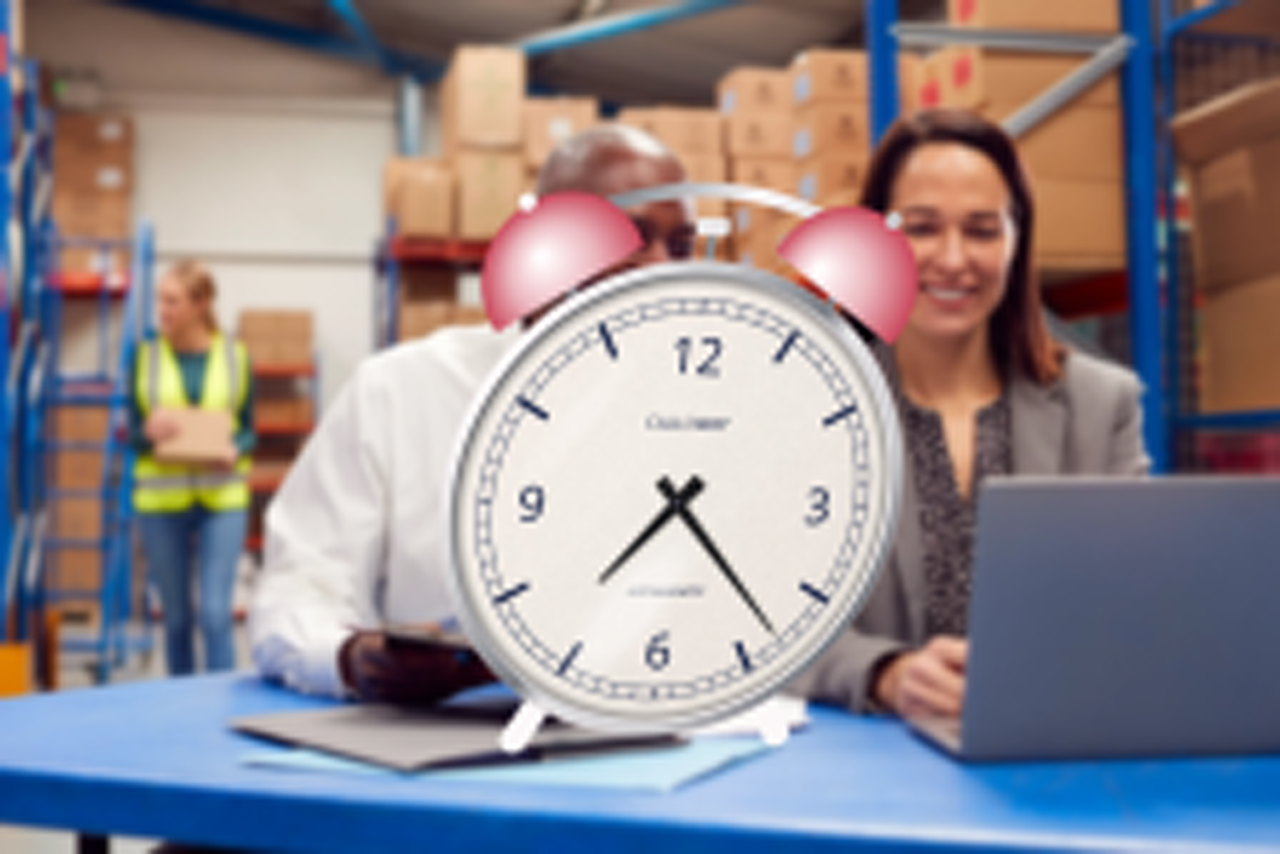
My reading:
**7:23**
